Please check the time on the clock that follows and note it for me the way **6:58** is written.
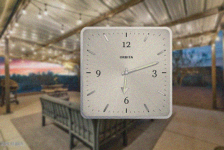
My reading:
**6:12**
